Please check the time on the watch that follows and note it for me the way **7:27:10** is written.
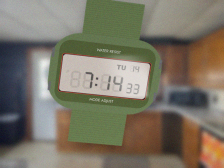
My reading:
**7:14:33**
